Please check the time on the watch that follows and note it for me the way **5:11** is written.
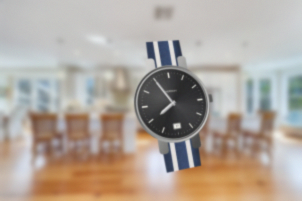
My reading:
**7:55**
